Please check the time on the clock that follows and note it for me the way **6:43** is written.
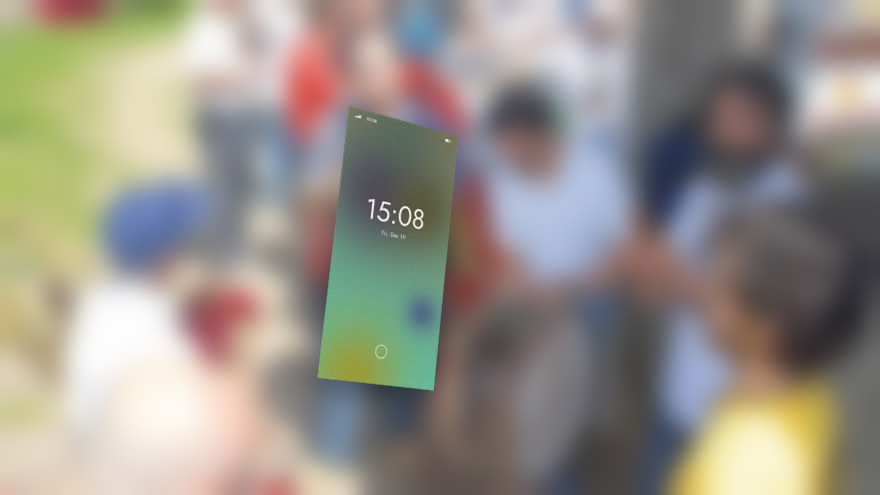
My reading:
**15:08**
